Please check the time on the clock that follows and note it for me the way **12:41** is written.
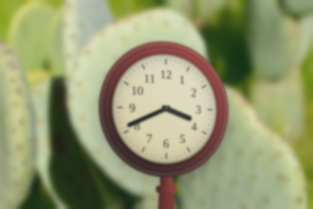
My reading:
**3:41**
